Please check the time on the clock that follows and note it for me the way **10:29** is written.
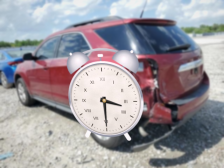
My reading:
**3:30**
